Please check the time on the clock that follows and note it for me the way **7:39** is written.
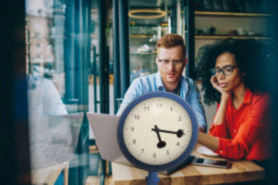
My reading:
**5:16**
